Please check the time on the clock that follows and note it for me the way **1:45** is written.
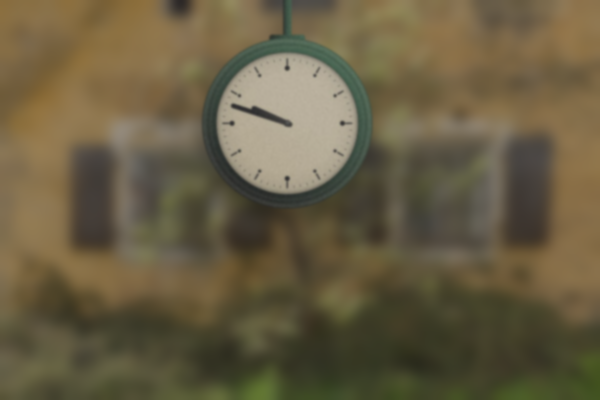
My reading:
**9:48**
